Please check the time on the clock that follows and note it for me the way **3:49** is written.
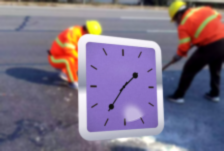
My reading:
**1:36**
